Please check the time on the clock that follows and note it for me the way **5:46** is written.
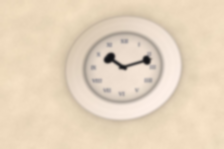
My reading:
**10:12**
